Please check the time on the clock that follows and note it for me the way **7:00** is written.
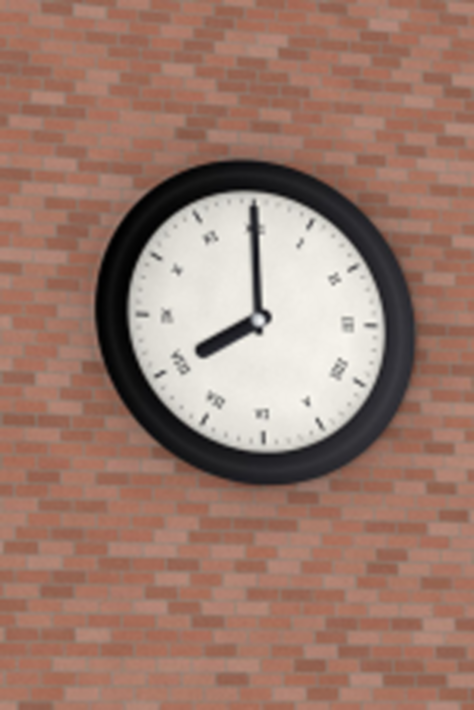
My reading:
**8:00**
